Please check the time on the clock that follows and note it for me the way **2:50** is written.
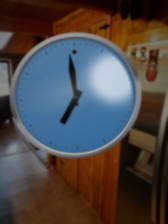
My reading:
**6:59**
